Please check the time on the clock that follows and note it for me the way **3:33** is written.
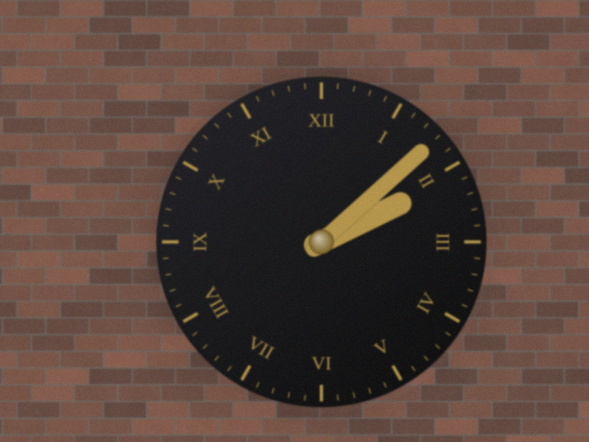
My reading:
**2:08**
